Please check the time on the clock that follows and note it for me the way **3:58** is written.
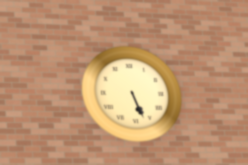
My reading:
**5:27**
